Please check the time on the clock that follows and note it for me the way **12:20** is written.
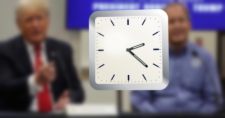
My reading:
**2:22**
